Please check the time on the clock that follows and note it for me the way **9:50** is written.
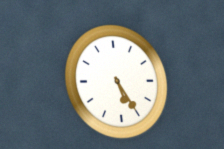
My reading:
**5:25**
